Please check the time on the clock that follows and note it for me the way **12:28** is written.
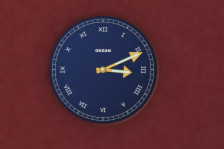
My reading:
**3:11**
